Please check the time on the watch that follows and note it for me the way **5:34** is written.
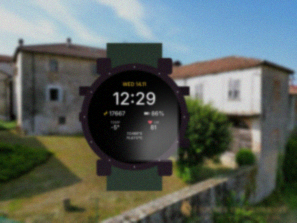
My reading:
**12:29**
